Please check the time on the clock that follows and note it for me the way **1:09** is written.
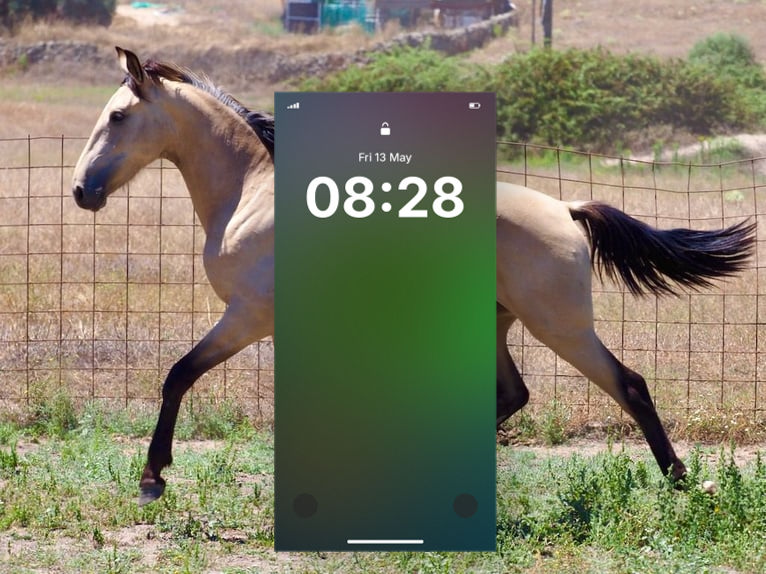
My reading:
**8:28**
